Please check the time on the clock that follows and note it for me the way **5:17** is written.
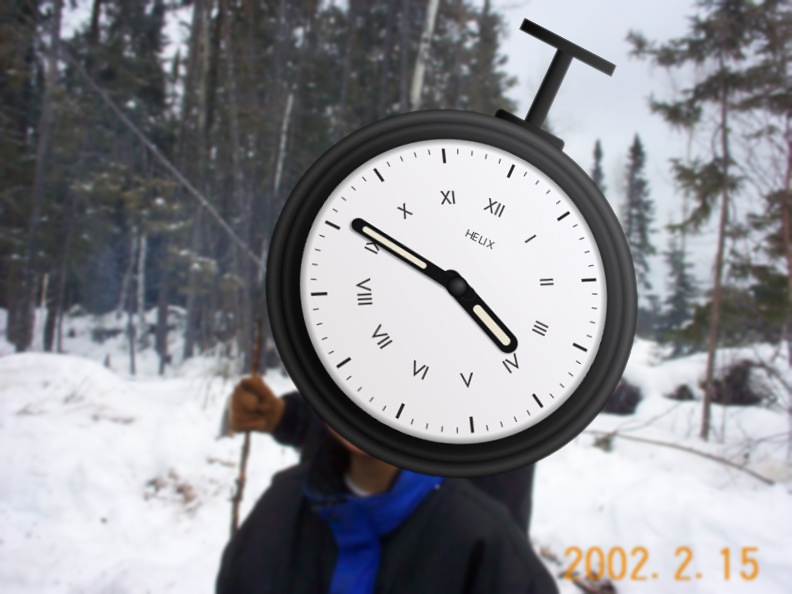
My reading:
**3:46**
